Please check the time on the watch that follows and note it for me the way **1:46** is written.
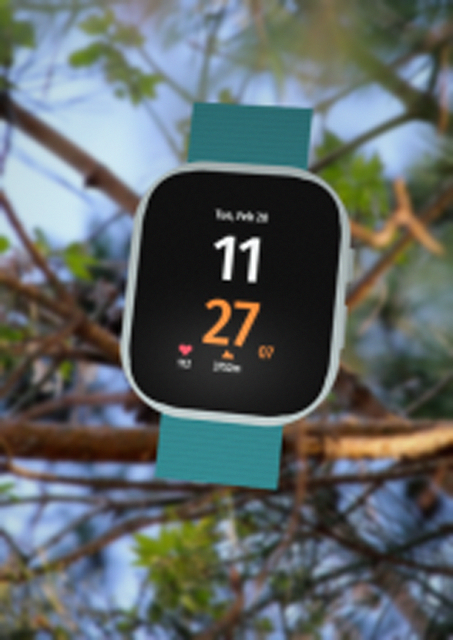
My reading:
**11:27**
